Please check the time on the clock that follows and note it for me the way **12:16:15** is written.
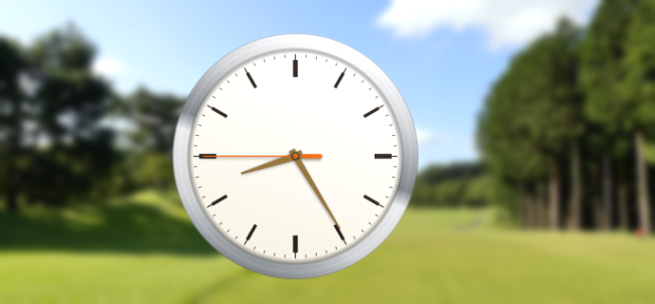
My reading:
**8:24:45**
